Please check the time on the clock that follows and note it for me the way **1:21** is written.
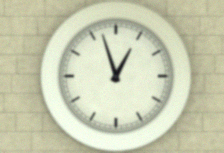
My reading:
**12:57**
